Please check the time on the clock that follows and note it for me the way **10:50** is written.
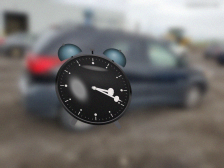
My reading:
**3:19**
